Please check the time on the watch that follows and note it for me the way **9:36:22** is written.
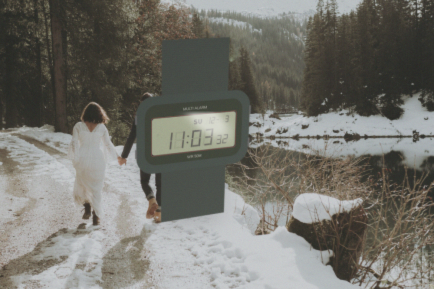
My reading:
**11:03:32**
